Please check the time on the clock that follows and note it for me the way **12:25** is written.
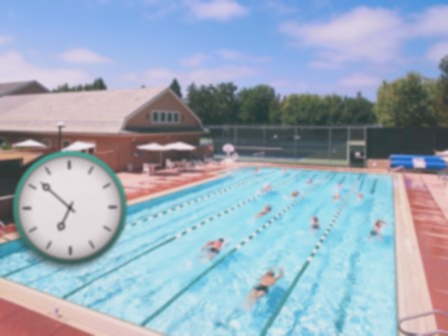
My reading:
**6:52**
